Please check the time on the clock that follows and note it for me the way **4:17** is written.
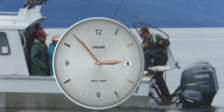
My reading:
**2:53**
